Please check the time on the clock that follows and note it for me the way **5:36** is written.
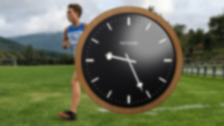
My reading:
**9:26**
